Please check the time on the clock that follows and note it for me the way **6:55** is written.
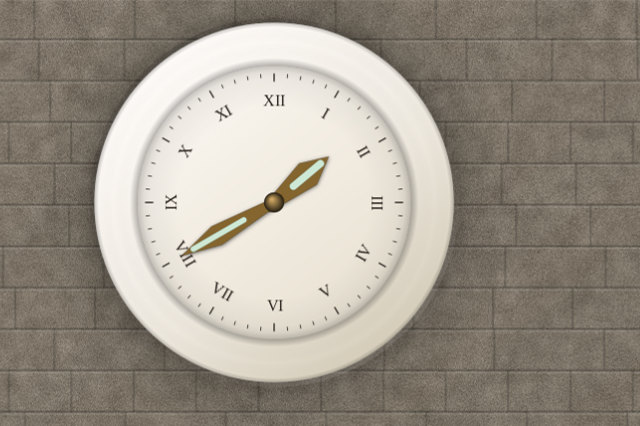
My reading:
**1:40**
